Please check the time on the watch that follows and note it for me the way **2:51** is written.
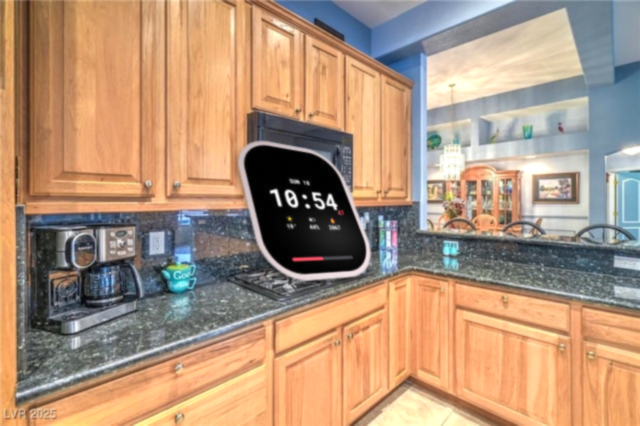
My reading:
**10:54**
